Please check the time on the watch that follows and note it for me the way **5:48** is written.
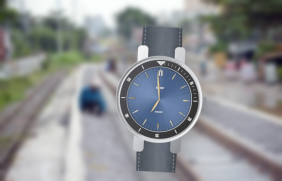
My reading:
**6:59**
